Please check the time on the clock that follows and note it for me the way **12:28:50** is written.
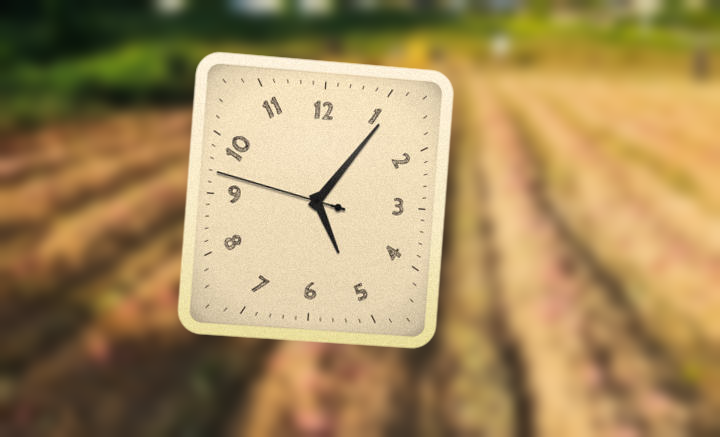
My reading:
**5:05:47**
